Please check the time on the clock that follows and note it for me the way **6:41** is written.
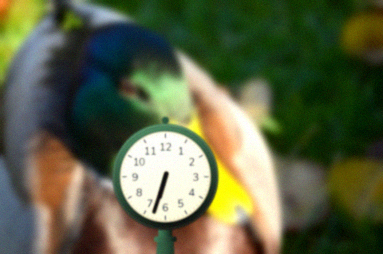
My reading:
**6:33**
